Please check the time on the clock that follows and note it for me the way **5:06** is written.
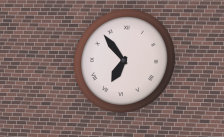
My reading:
**6:53**
